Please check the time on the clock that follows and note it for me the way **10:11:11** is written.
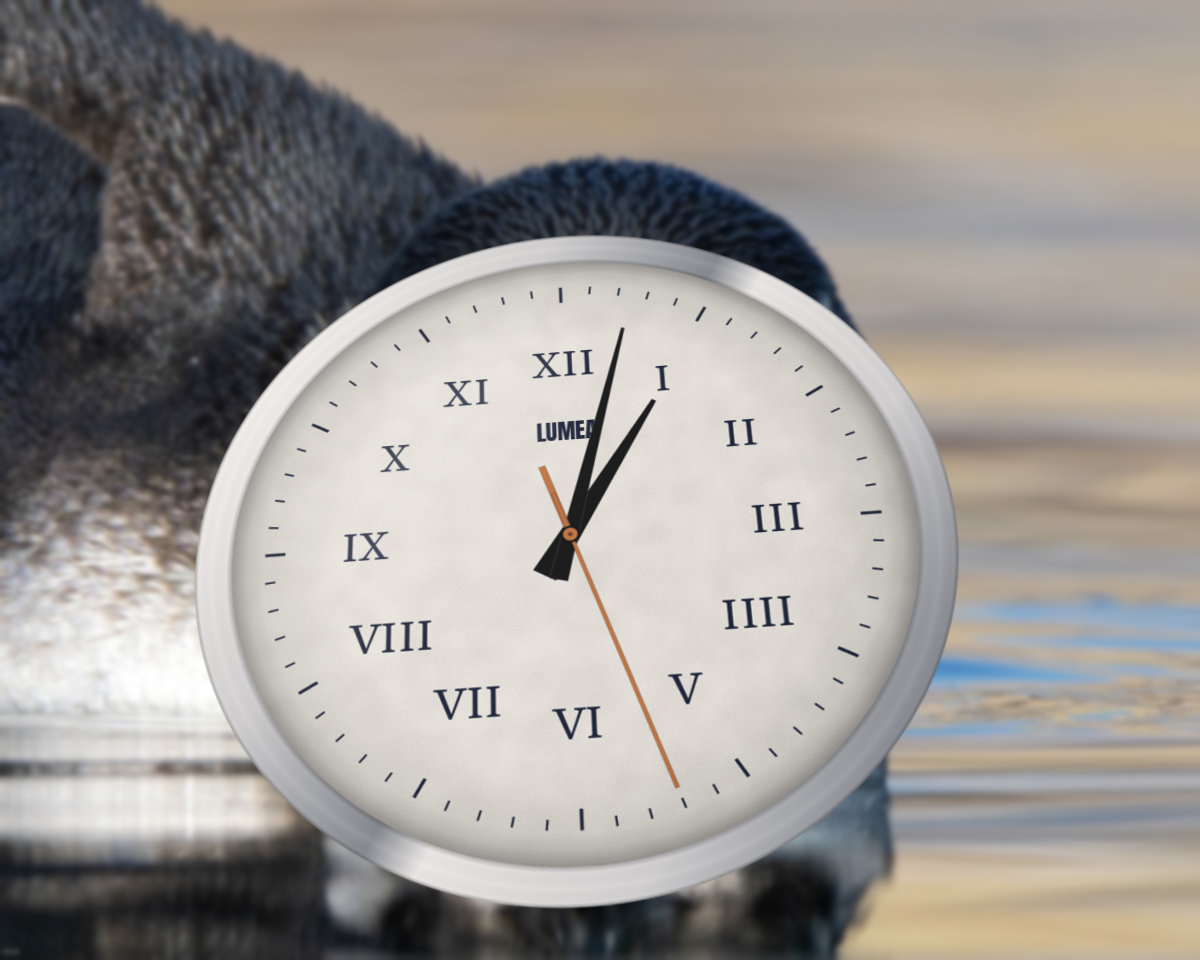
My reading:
**1:02:27**
